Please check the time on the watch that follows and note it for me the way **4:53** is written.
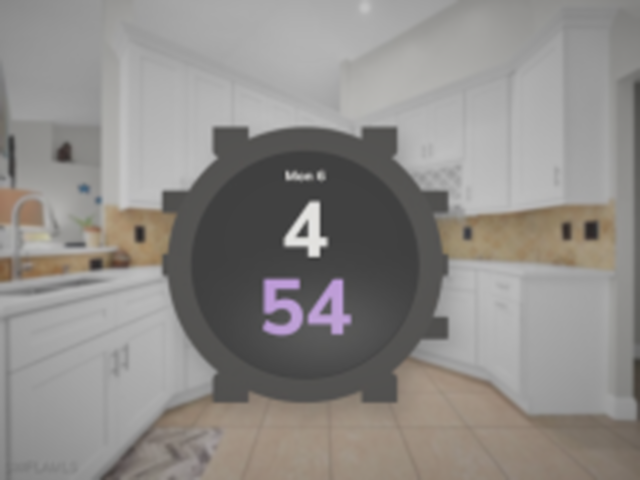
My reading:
**4:54**
